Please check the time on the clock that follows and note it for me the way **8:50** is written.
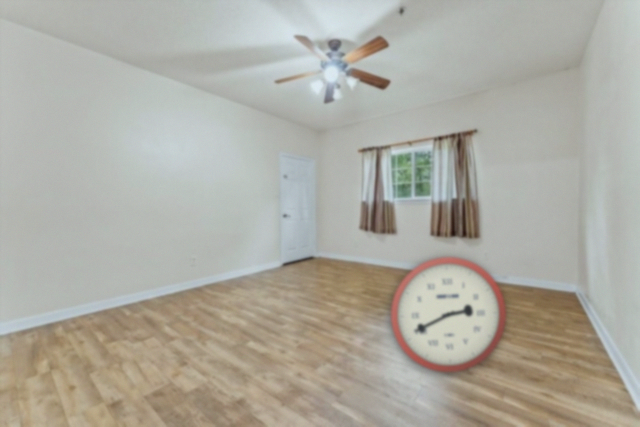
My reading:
**2:41**
